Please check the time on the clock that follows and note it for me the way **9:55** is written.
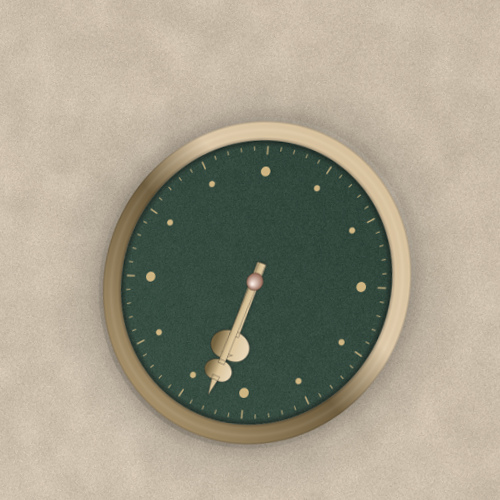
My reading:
**6:33**
